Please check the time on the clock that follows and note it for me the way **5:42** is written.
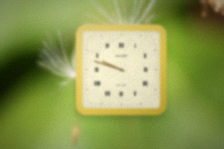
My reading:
**9:48**
